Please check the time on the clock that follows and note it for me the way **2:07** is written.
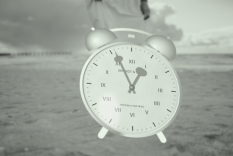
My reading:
**12:56**
